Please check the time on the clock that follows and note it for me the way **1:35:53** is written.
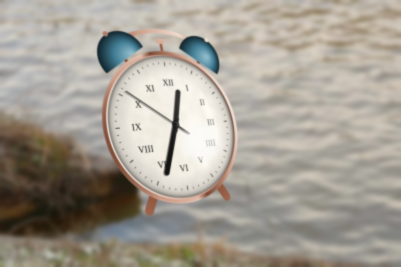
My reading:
**12:33:51**
